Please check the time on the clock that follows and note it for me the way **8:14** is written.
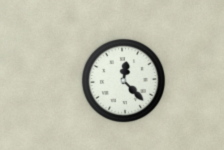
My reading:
**12:23**
